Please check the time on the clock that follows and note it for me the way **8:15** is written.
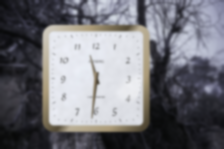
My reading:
**11:31**
